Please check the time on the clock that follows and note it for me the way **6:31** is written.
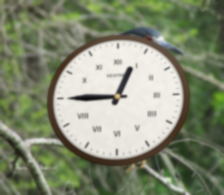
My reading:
**12:45**
